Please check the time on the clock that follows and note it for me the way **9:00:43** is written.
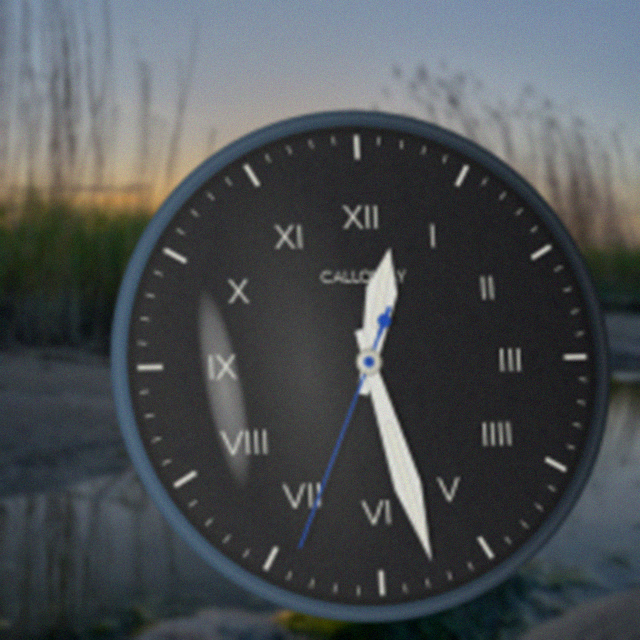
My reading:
**12:27:34**
